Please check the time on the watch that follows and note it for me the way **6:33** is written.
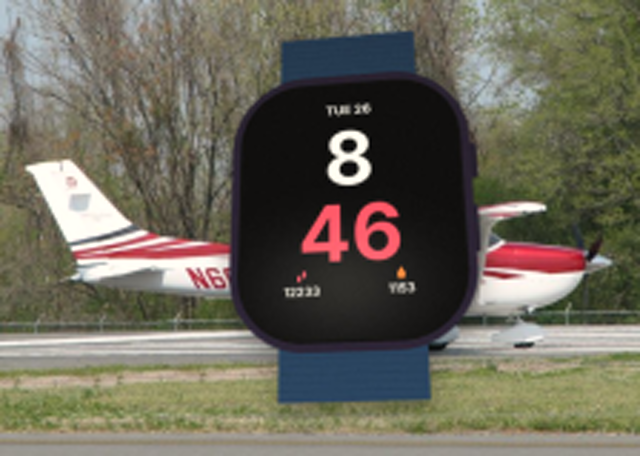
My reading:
**8:46**
